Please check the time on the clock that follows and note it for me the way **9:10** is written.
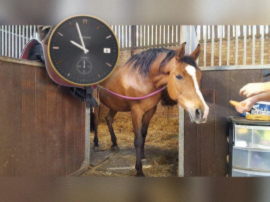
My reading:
**9:57**
